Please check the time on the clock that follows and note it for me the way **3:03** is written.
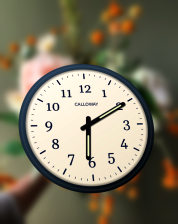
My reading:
**6:10**
